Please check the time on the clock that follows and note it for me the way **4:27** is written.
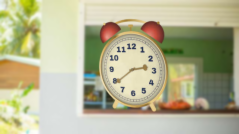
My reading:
**2:39**
